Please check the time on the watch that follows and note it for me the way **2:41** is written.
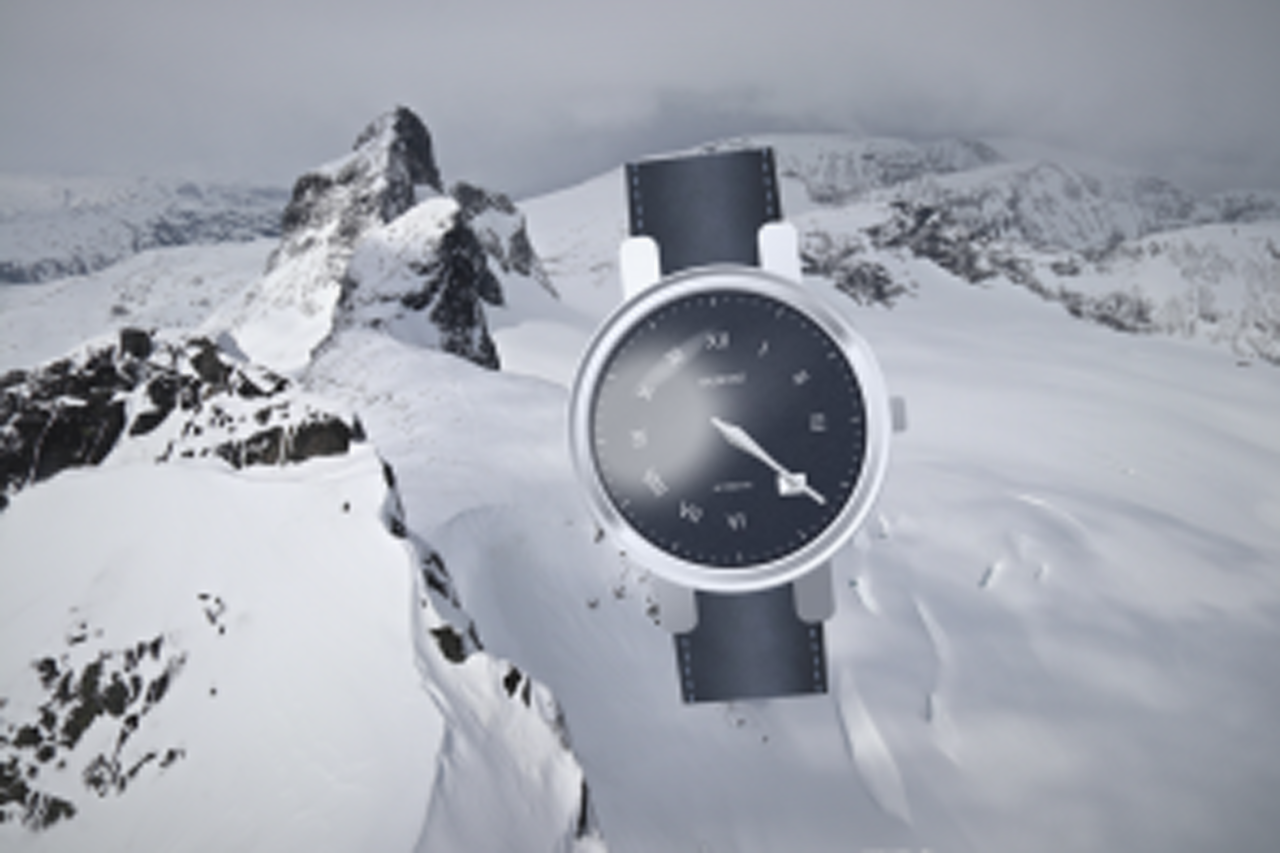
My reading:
**4:22**
